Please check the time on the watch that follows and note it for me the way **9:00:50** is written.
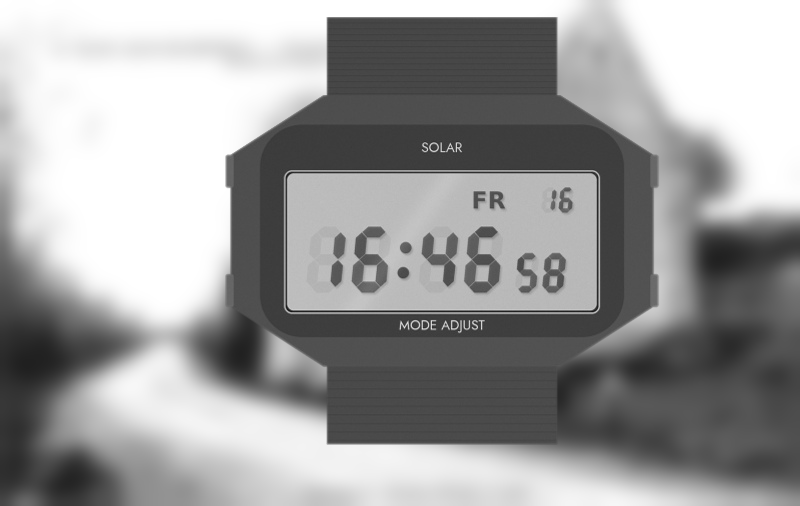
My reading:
**16:46:58**
